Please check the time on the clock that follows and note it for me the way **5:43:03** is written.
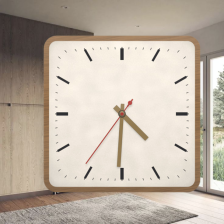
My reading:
**4:30:36**
